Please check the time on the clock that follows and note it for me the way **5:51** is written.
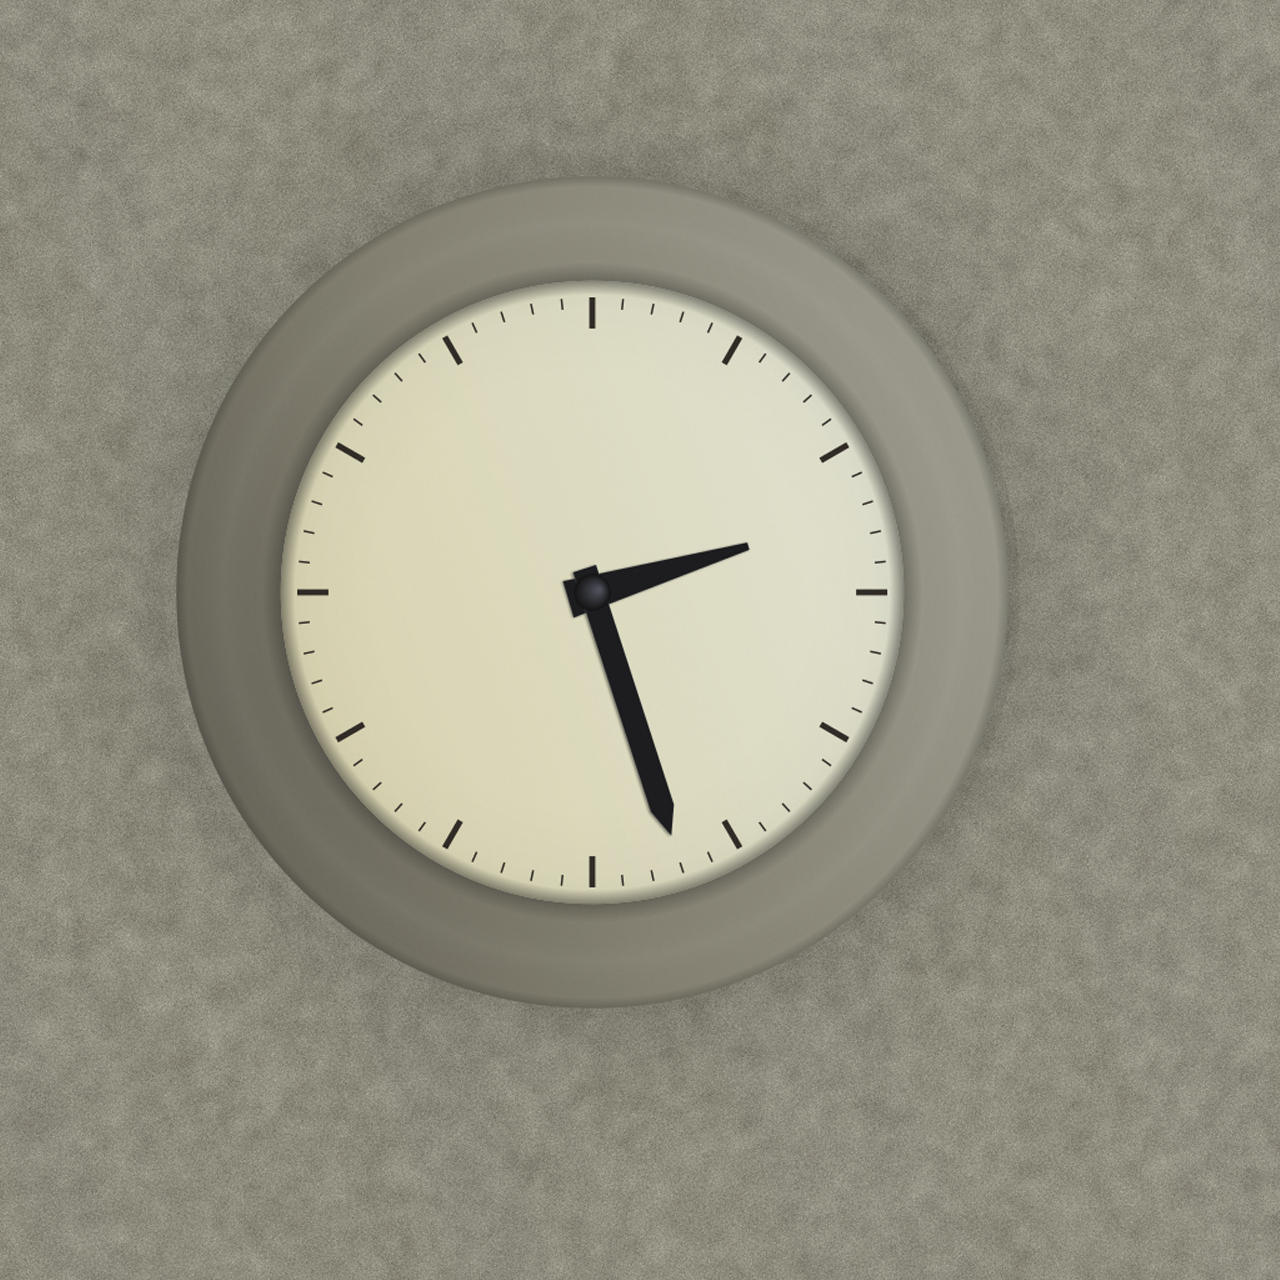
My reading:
**2:27**
